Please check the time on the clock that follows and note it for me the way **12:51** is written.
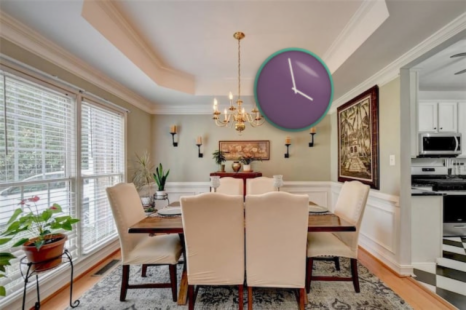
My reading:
**3:58**
